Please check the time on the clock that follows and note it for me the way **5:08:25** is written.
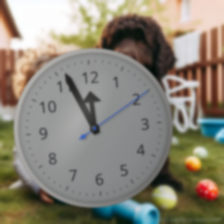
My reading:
**11:56:10**
